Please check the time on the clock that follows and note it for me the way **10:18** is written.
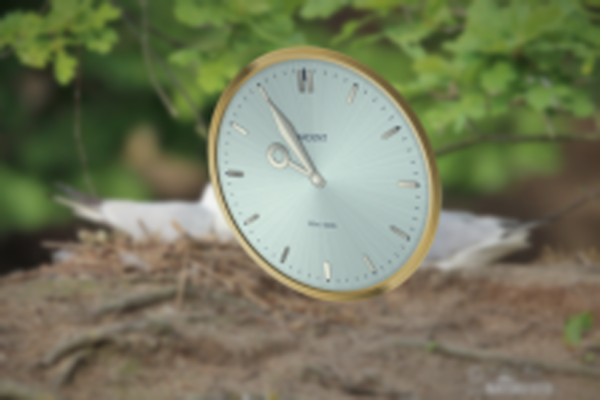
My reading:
**9:55**
